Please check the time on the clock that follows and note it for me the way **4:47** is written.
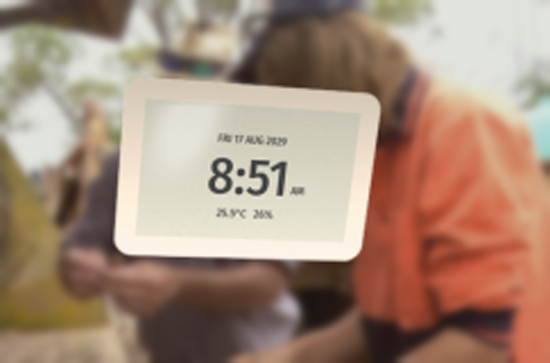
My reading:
**8:51**
